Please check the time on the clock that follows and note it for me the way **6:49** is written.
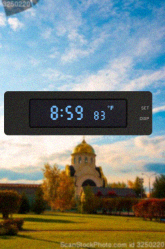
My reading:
**8:59**
